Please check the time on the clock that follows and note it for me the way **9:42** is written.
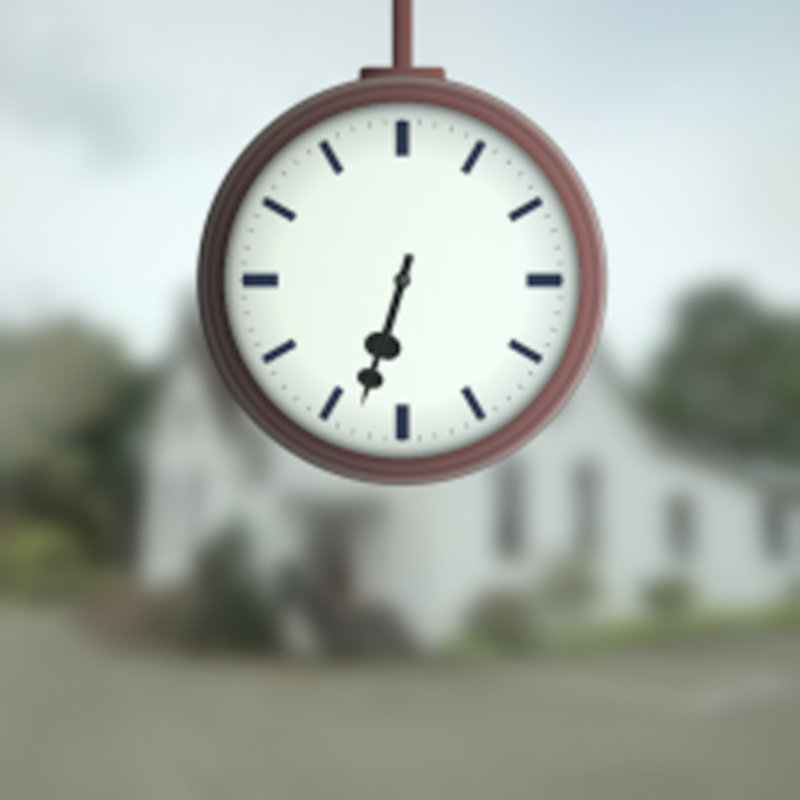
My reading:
**6:33**
